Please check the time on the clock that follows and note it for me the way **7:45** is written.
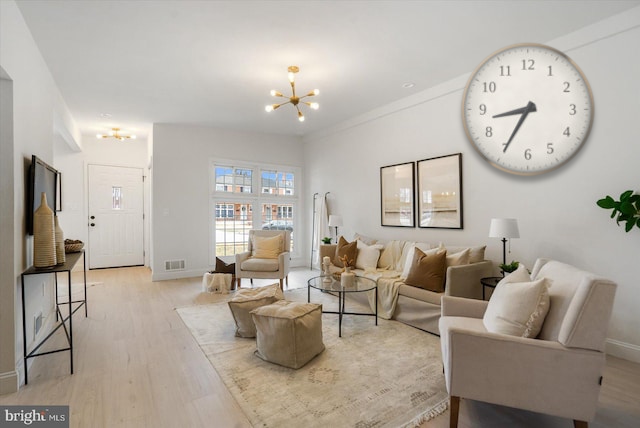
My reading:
**8:35**
